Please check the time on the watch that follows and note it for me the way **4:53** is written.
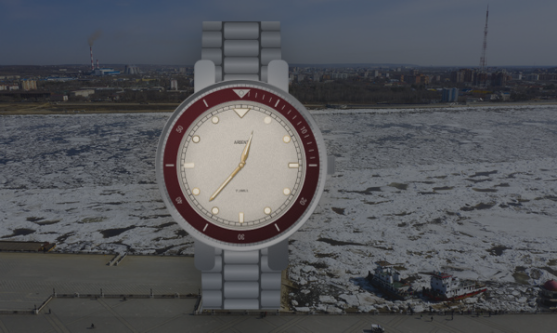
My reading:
**12:37**
